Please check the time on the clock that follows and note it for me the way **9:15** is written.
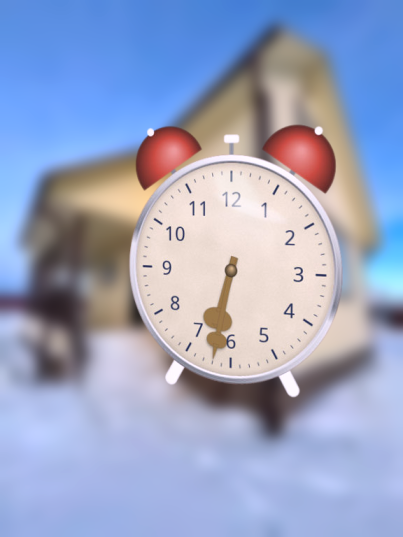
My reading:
**6:32**
